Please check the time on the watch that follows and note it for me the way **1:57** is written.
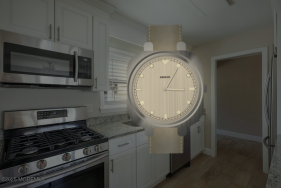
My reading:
**3:05**
